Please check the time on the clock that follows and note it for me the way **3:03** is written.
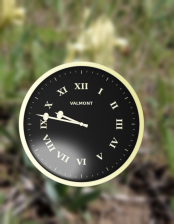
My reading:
**9:47**
